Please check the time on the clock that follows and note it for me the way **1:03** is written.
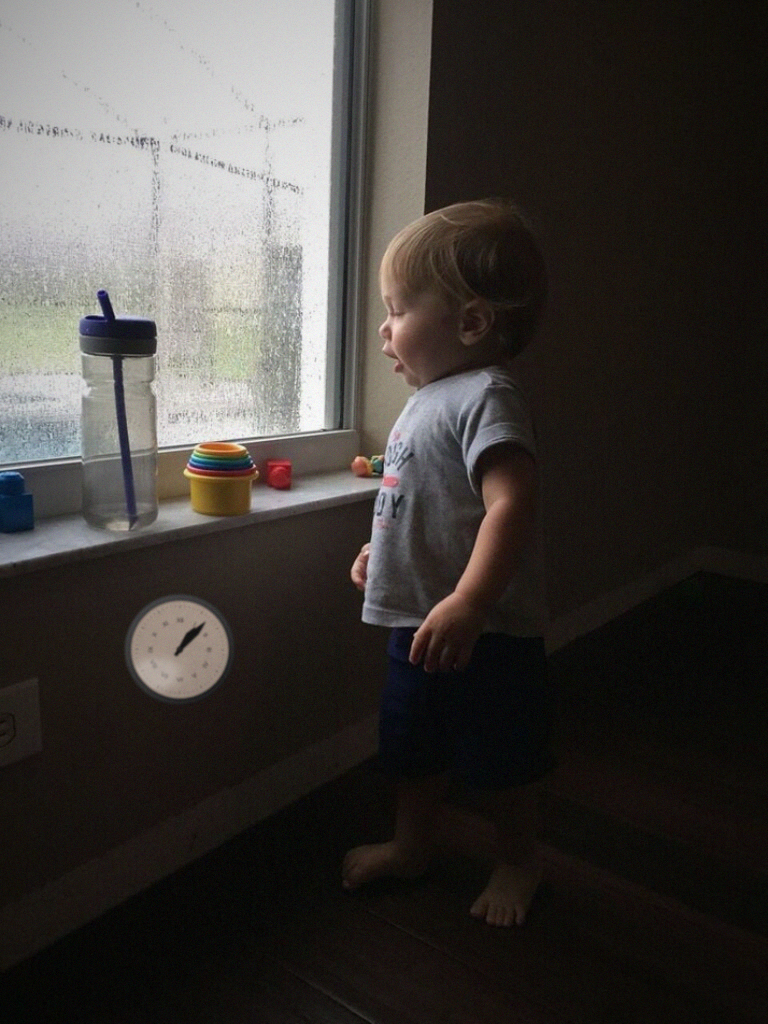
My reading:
**1:07**
